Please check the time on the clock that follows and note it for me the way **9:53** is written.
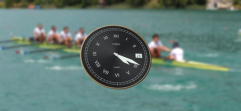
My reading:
**4:19**
